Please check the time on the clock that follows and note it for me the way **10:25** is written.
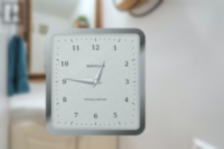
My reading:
**12:46**
